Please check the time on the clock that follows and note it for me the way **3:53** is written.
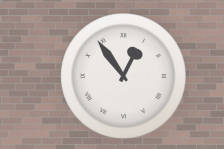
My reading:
**12:54**
